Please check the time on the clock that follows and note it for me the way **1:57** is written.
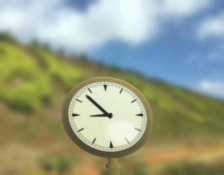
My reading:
**8:53**
